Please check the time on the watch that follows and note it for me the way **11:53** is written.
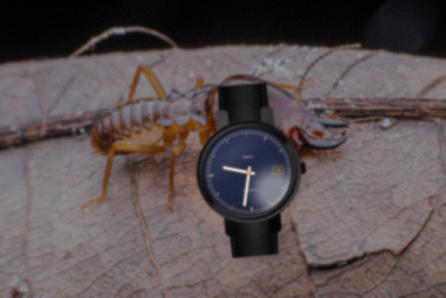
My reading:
**9:32**
